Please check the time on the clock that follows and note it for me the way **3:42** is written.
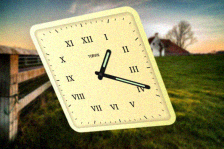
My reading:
**1:19**
